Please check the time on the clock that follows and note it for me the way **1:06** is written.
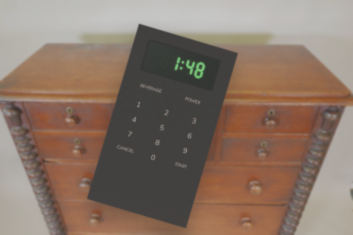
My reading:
**1:48**
